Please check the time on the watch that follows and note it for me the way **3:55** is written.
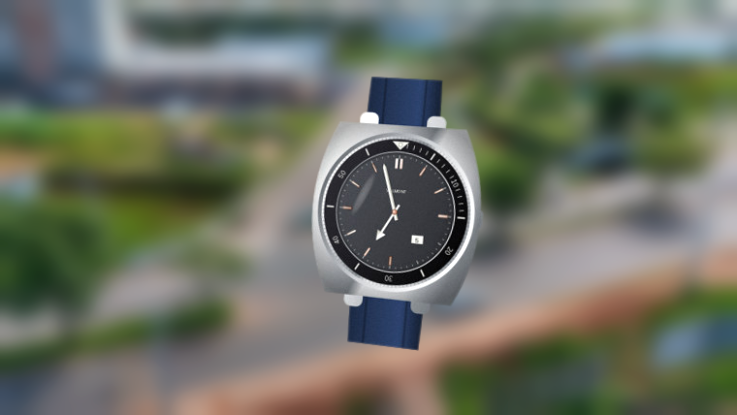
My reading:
**6:57**
